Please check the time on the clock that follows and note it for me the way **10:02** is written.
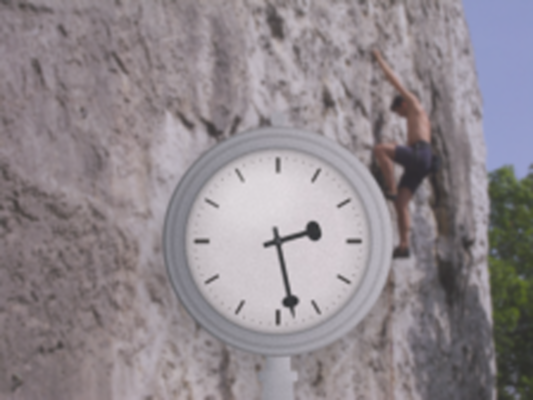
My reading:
**2:28**
